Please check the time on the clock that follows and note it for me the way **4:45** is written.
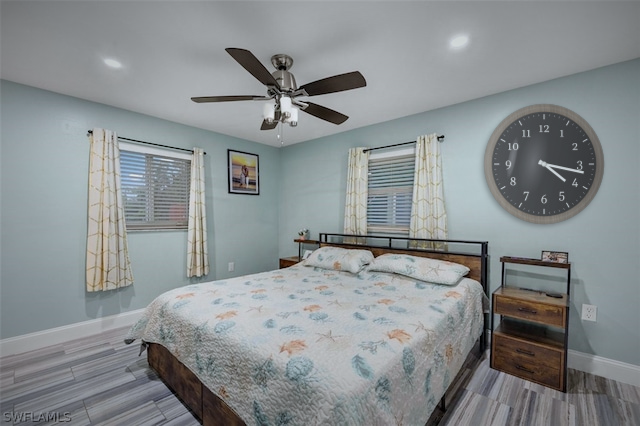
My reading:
**4:17**
